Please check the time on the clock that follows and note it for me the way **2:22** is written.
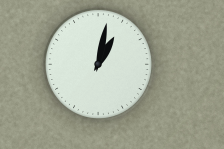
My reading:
**1:02**
